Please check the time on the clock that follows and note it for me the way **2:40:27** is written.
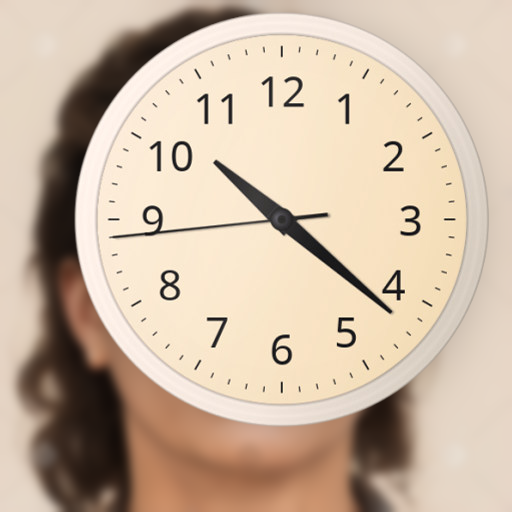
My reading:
**10:21:44**
